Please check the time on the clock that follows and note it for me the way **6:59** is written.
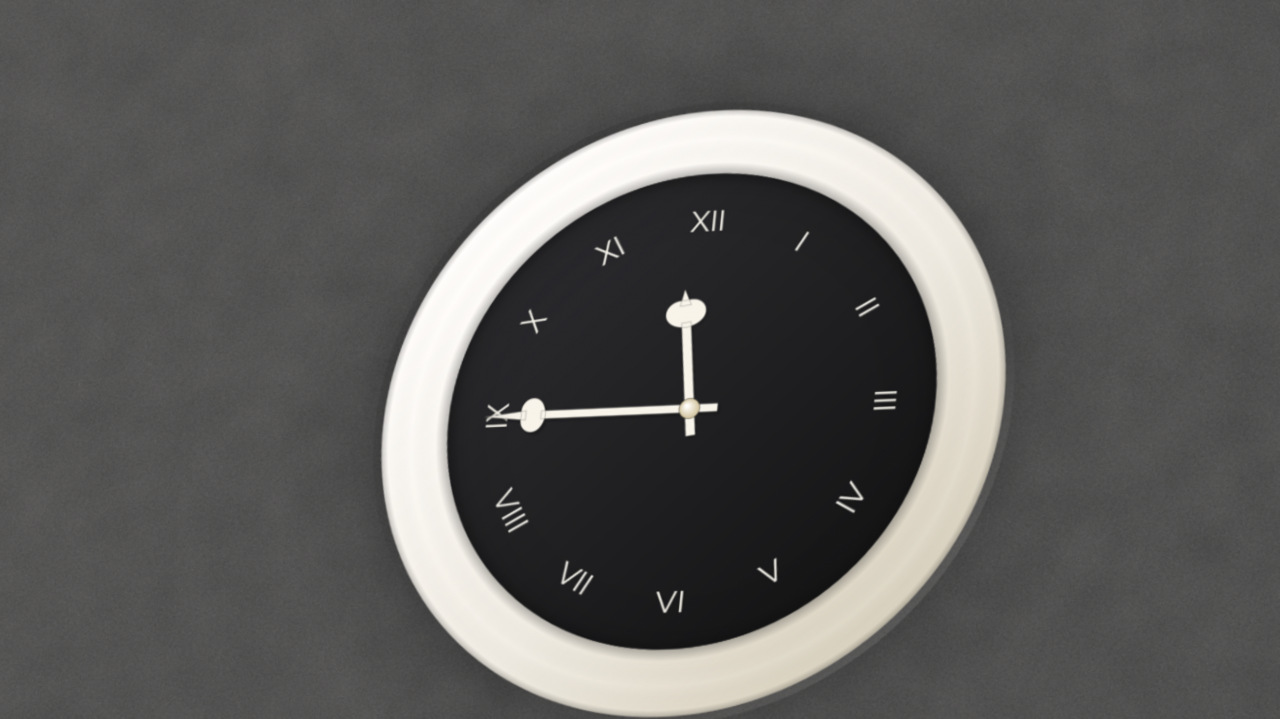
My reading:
**11:45**
